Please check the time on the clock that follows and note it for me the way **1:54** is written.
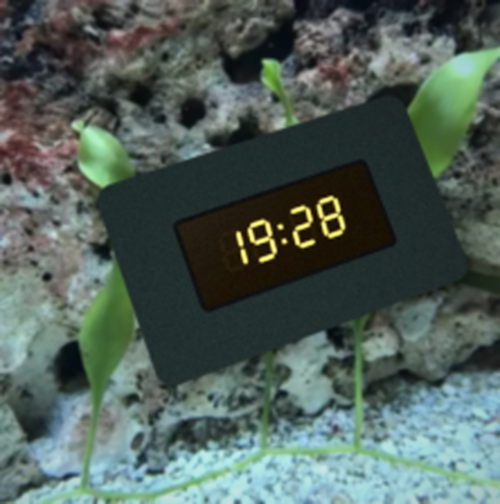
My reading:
**19:28**
